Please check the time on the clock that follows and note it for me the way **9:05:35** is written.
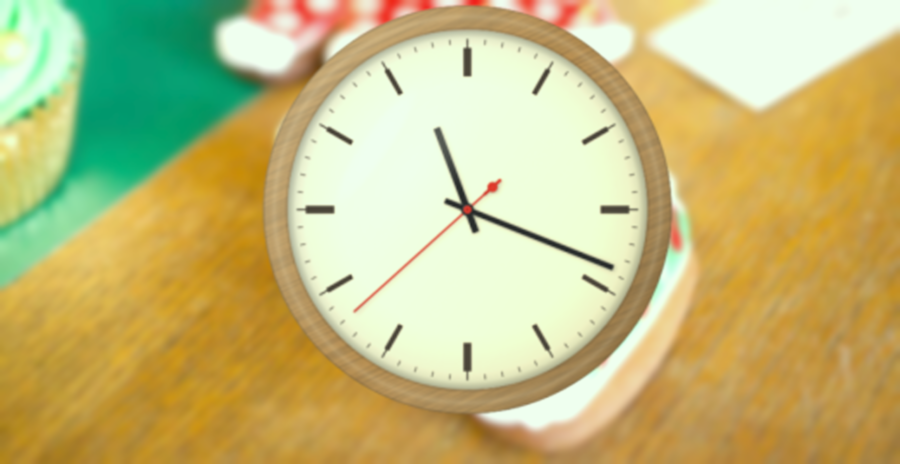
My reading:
**11:18:38**
